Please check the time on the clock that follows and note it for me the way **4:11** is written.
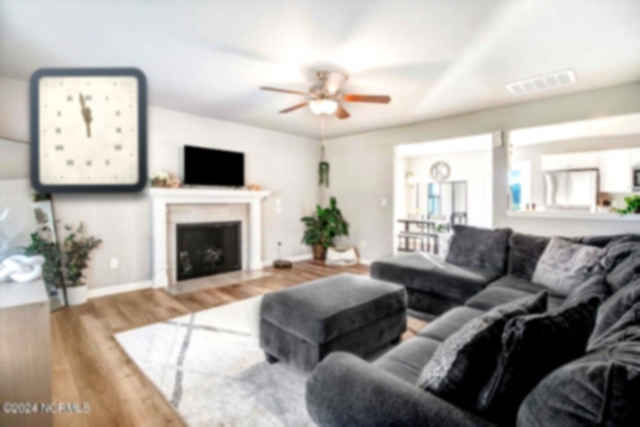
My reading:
**11:58**
